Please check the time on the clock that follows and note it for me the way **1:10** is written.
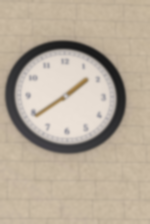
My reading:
**1:39**
